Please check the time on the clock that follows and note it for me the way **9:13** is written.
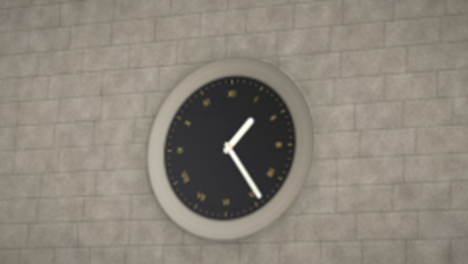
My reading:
**1:24**
